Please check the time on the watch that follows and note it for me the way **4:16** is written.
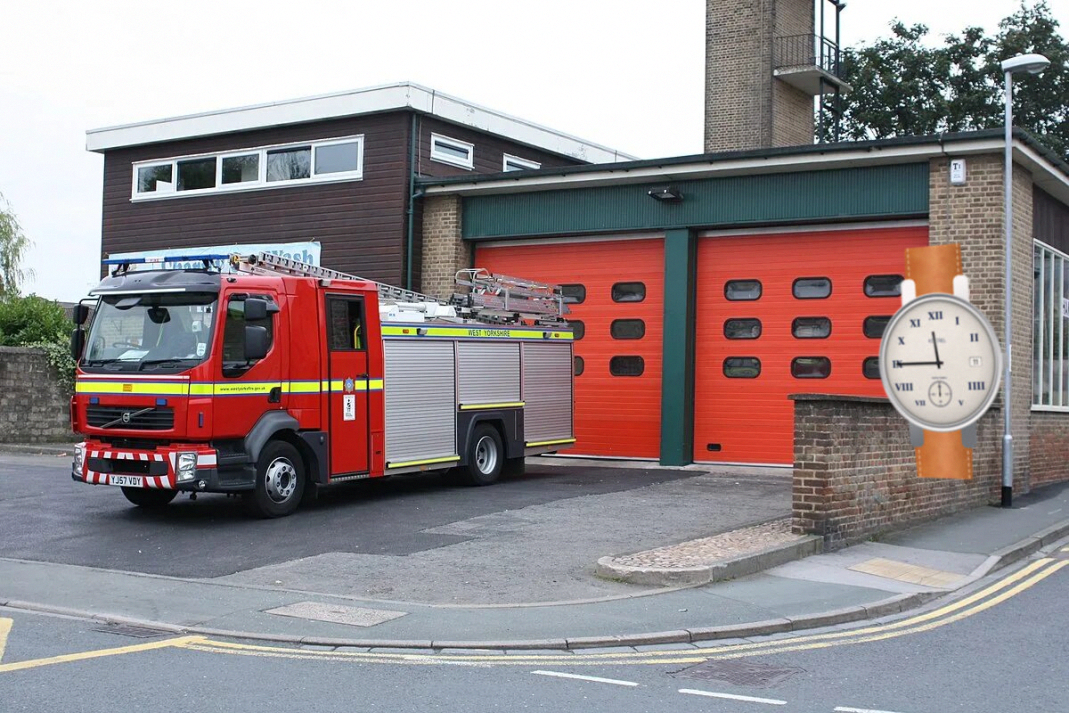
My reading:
**11:45**
